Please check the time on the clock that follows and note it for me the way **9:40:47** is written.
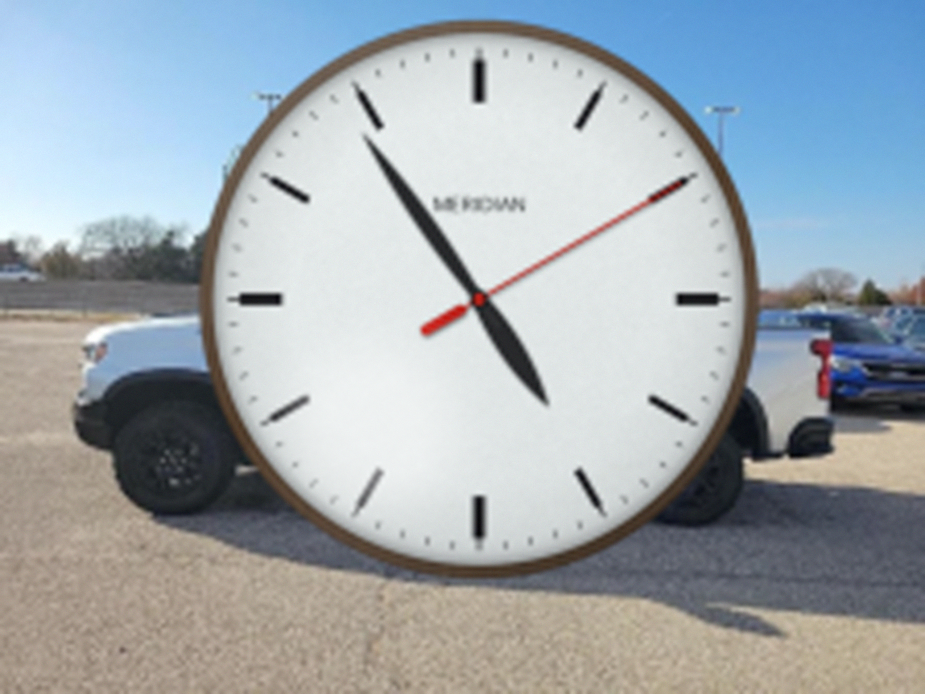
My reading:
**4:54:10**
